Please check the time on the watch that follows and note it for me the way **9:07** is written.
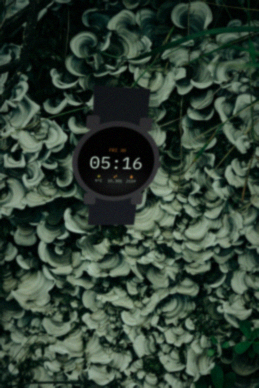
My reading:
**5:16**
